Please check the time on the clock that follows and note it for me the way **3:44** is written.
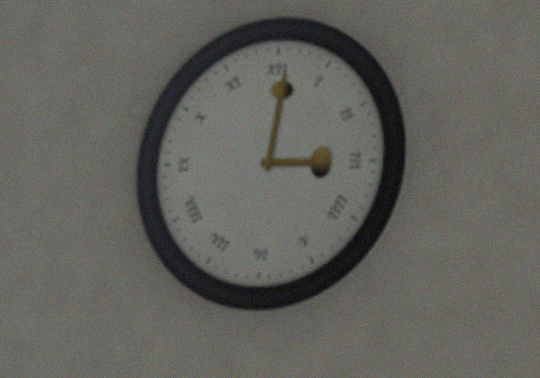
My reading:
**3:01**
